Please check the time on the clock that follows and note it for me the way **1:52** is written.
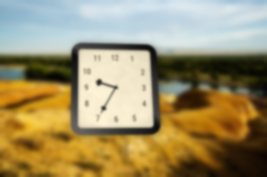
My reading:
**9:35**
